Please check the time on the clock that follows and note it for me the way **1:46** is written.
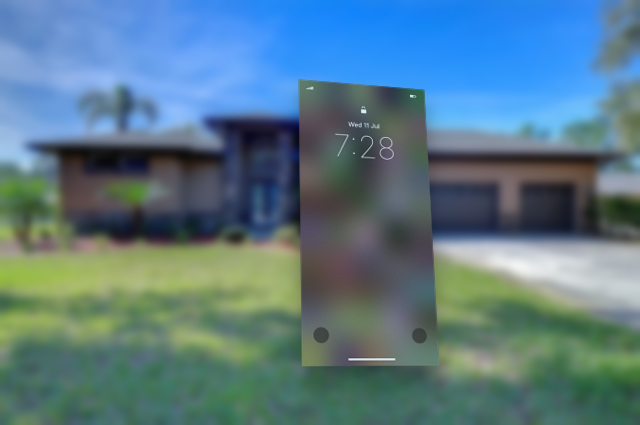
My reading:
**7:28**
